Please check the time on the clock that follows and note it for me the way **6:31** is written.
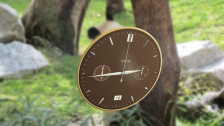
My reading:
**2:44**
